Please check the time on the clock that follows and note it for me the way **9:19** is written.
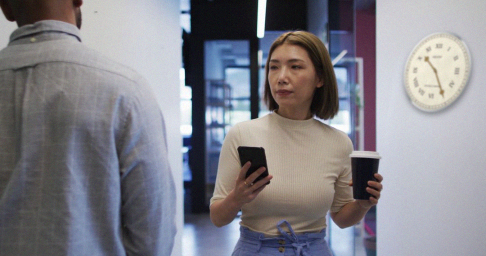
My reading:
**10:25**
